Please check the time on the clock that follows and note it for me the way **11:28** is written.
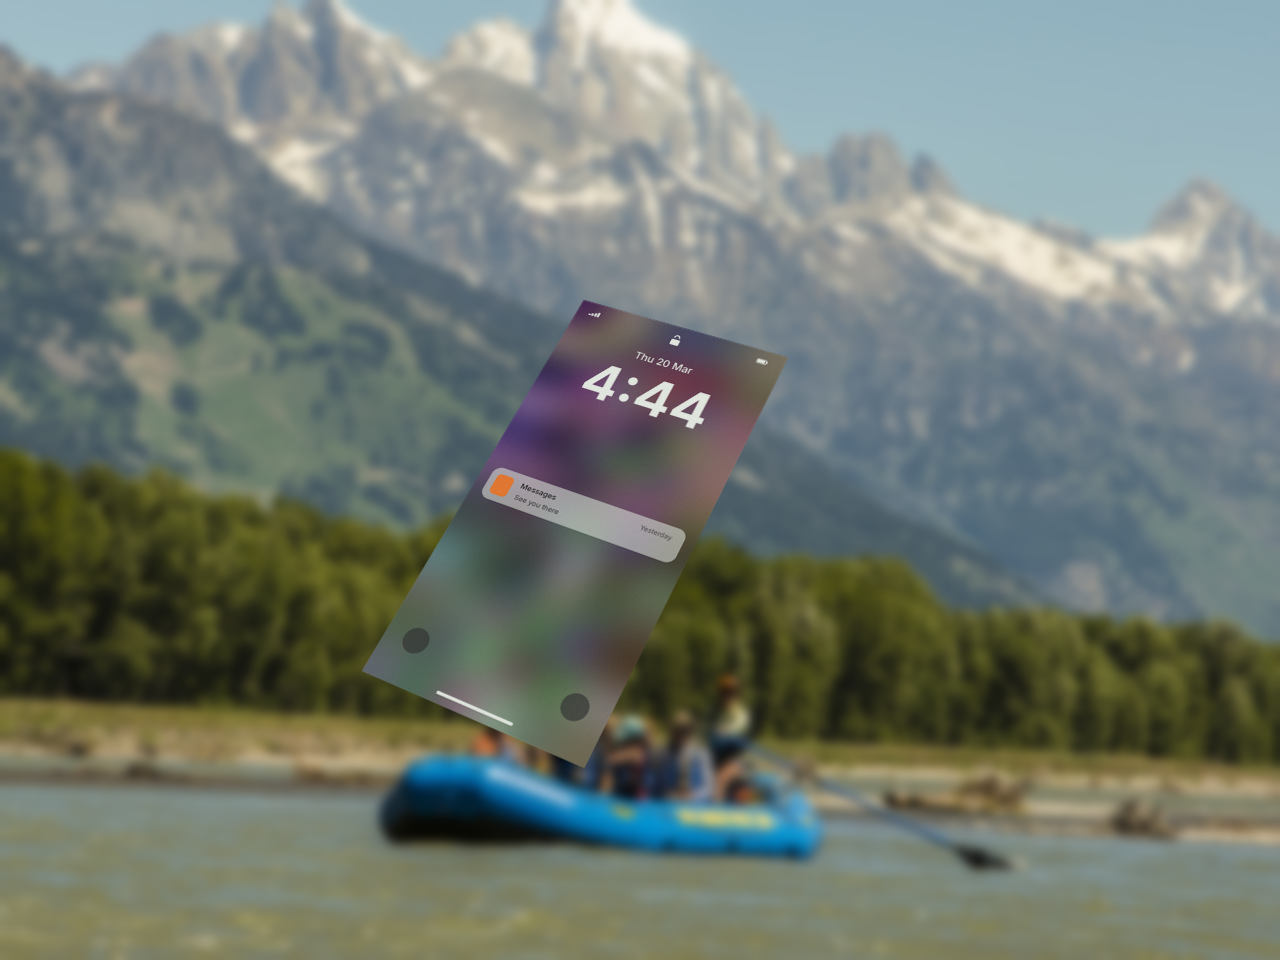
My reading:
**4:44**
